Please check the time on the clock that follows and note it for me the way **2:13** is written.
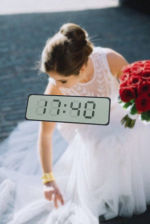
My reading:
**17:40**
